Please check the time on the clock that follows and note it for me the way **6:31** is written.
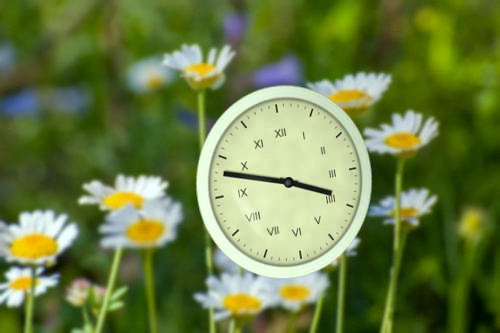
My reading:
**3:48**
